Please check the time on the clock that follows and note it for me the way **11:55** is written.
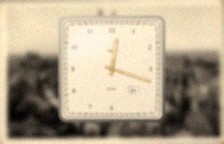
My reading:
**12:18**
